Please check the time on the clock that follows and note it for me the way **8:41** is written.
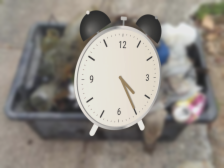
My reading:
**4:25**
